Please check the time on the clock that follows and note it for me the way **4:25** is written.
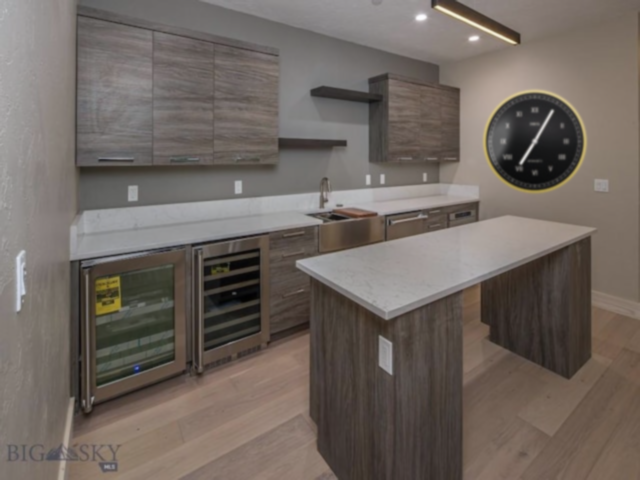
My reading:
**7:05**
